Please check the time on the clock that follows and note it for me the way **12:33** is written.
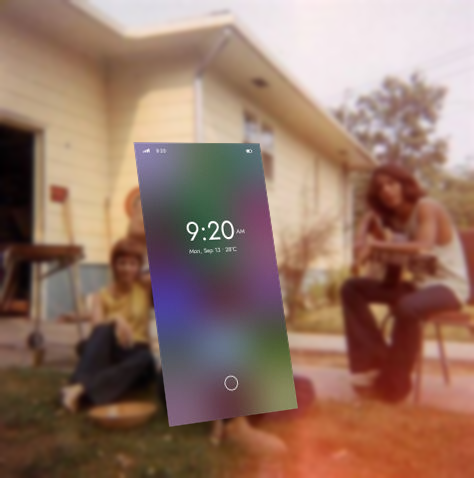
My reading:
**9:20**
